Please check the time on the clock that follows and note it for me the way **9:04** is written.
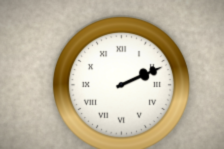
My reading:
**2:11**
